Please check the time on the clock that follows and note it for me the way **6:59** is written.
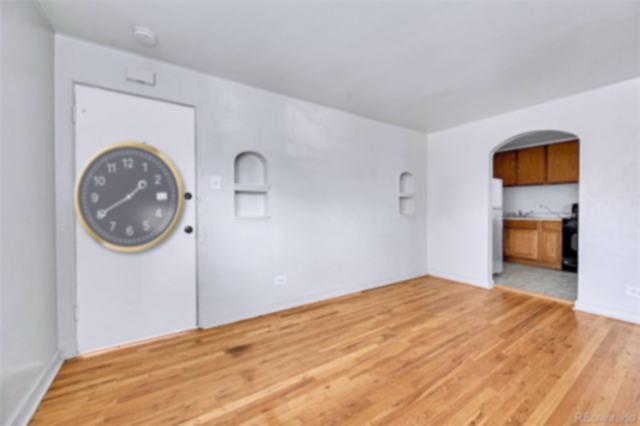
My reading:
**1:40**
